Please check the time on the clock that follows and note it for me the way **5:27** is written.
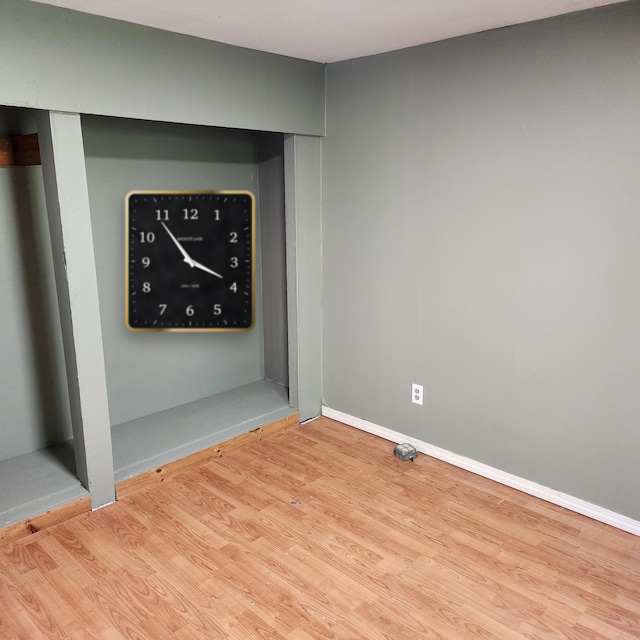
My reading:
**3:54**
